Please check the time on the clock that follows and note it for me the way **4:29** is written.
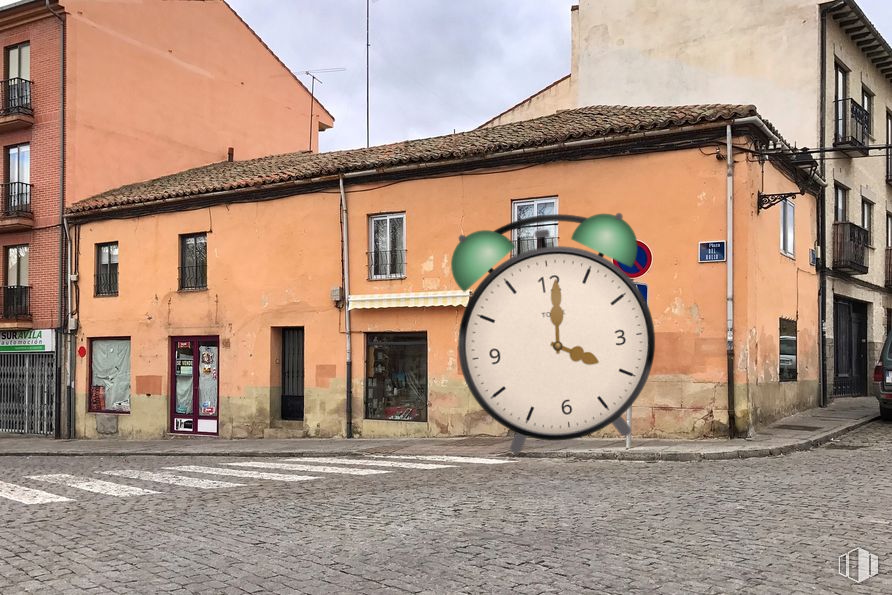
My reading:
**4:01**
